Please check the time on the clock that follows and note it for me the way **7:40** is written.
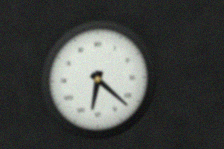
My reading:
**6:22**
